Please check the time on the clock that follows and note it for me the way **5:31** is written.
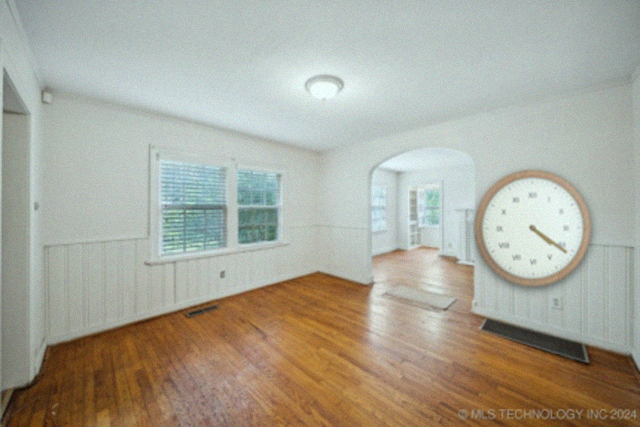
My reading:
**4:21**
